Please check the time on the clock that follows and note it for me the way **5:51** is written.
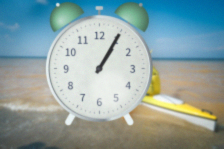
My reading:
**1:05**
